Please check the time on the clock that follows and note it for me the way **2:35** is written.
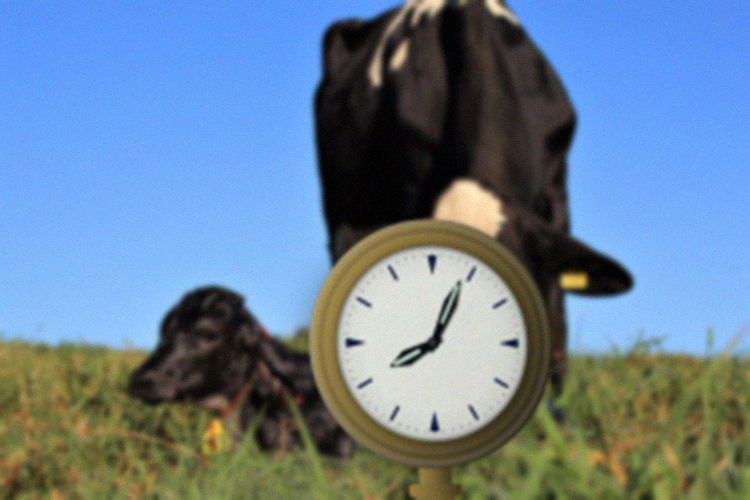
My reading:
**8:04**
